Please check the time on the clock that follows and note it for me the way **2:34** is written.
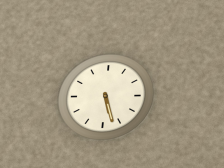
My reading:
**5:27**
